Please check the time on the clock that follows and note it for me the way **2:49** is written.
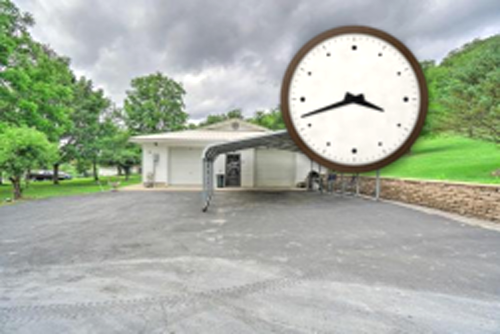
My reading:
**3:42**
